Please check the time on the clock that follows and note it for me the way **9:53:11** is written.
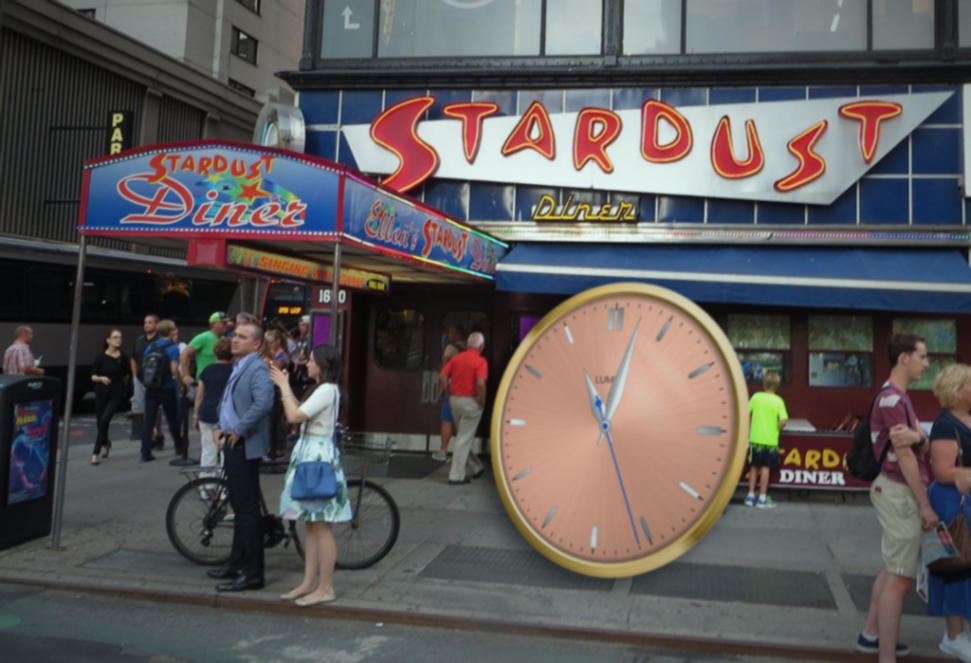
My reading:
**11:02:26**
